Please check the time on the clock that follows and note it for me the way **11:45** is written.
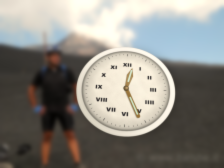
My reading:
**12:26**
